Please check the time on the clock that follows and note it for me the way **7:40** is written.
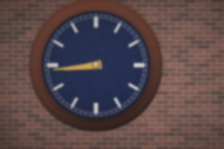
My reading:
**8:44**
